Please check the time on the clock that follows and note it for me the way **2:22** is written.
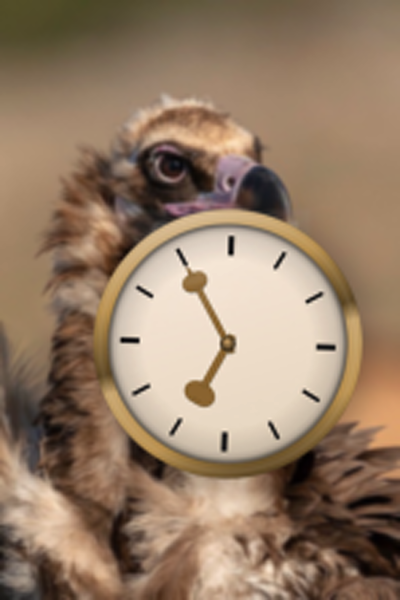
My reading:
**6:55**
